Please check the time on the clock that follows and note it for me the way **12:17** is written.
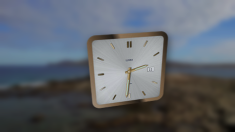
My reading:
**2:31**
